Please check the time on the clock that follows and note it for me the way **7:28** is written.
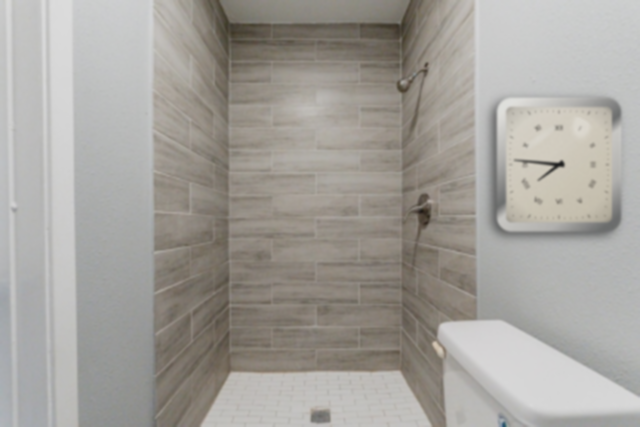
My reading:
**7:46**
